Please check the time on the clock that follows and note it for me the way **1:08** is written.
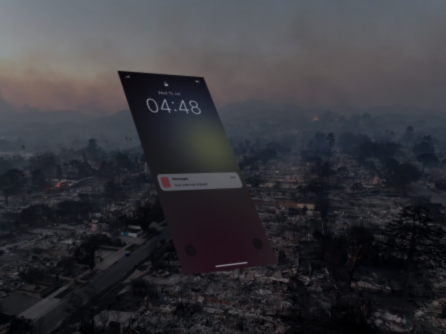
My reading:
**4:48**
